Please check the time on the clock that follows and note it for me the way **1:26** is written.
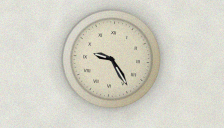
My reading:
**9:24**
